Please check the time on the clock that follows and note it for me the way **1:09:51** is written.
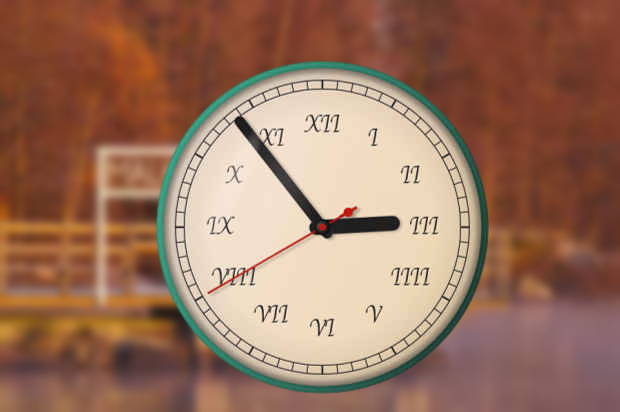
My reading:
**2:53:40**
